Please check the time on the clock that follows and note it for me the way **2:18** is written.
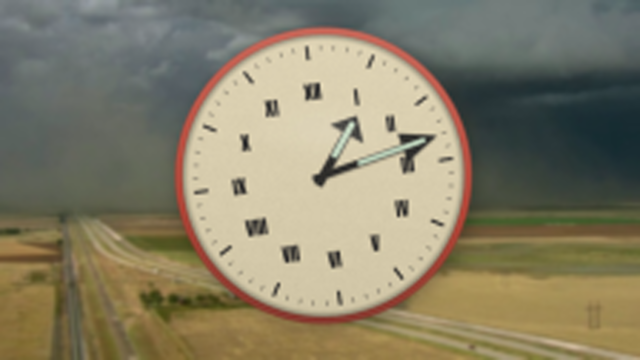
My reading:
**1:13**
